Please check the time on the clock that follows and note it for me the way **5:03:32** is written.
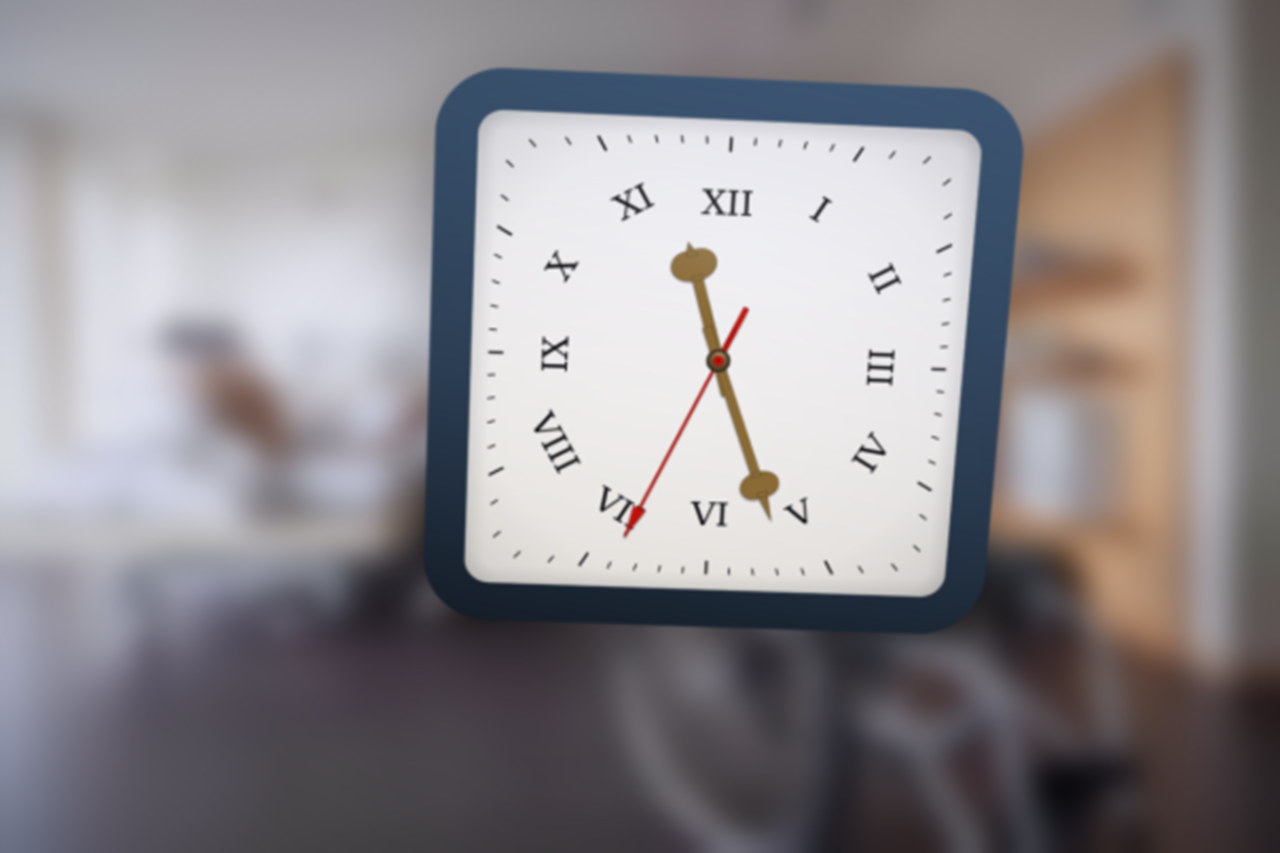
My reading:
**11:26:34**
